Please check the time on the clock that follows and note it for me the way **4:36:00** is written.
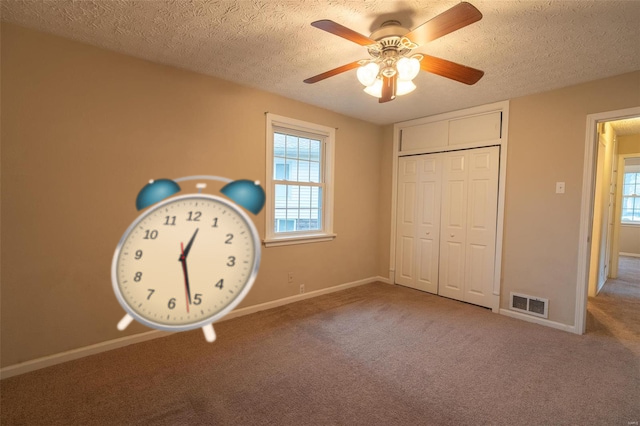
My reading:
**12:26:27**
